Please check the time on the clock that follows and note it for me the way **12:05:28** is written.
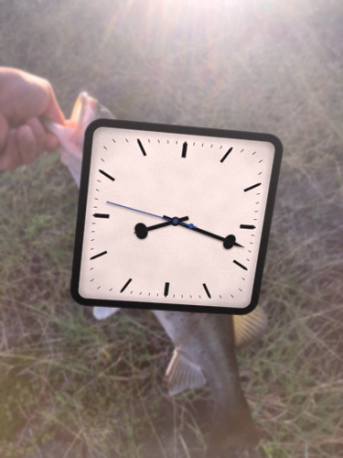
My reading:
**8:17:47**
